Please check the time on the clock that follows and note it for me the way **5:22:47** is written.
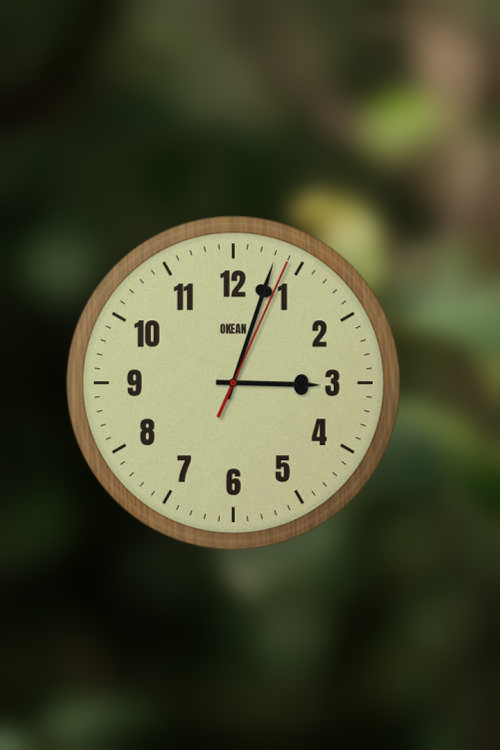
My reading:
**3:03:04**
